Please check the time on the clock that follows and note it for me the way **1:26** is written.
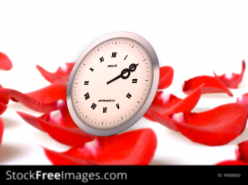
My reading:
**2:10**
